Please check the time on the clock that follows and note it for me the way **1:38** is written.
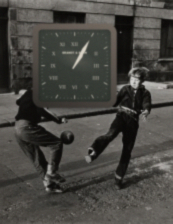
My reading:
**1:05**
